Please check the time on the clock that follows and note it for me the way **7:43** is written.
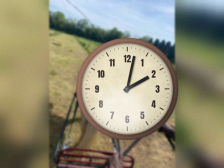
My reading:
**2:02**
